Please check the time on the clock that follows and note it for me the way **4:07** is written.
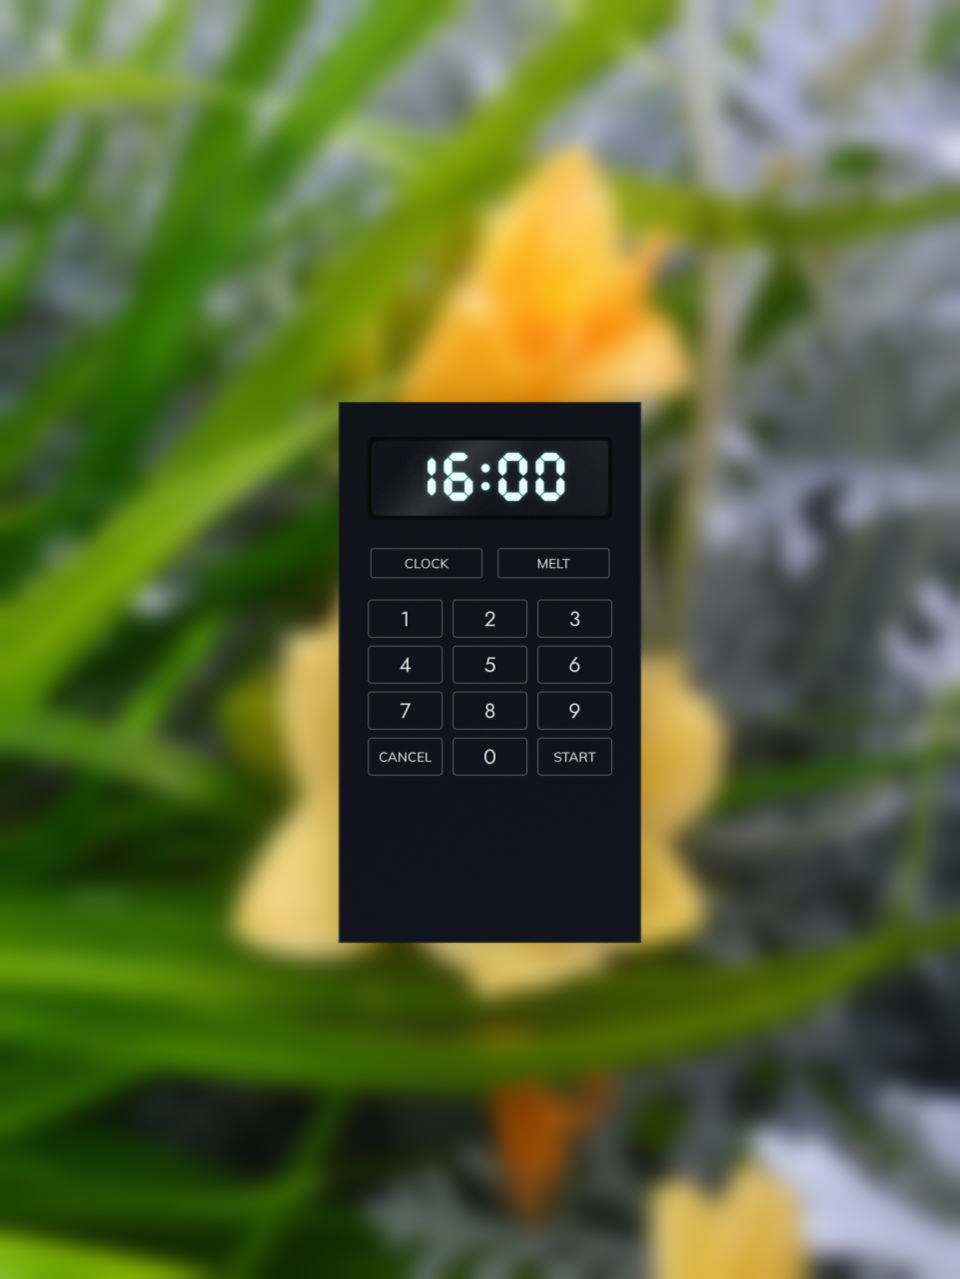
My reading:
**16:00**
